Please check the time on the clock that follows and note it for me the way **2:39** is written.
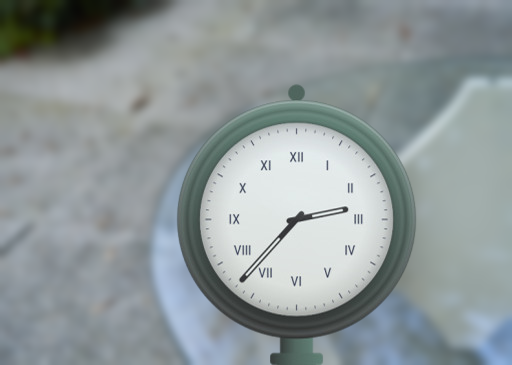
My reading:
**2:37**
